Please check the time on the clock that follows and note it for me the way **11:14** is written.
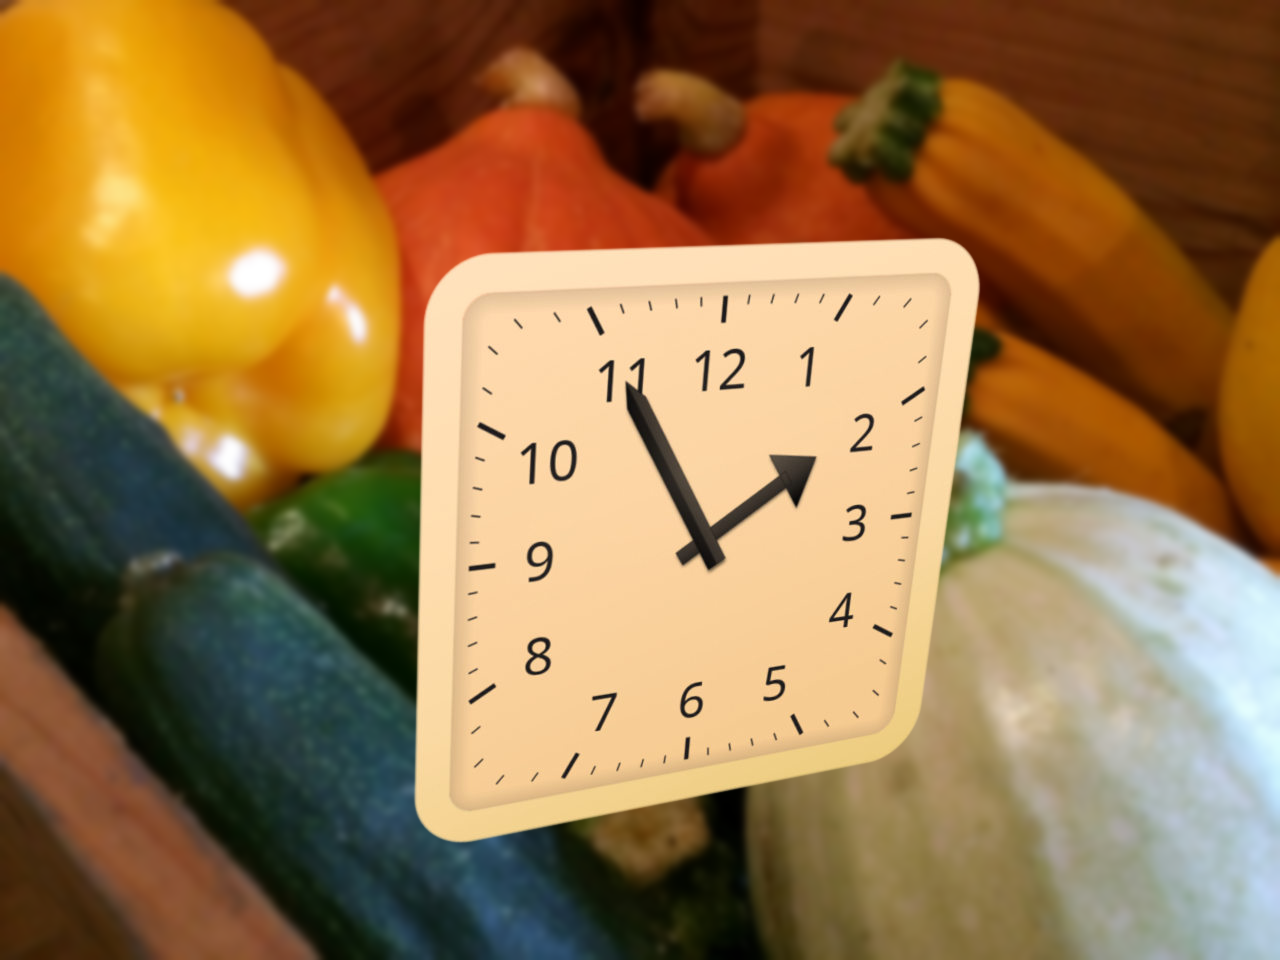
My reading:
**1:55**
